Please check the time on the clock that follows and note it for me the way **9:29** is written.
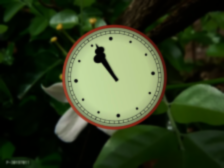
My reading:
**10:56**
